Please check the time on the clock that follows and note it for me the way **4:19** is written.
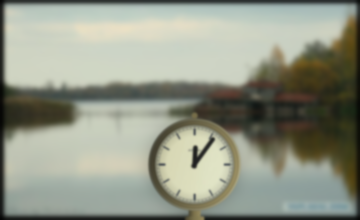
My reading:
**12:06**
